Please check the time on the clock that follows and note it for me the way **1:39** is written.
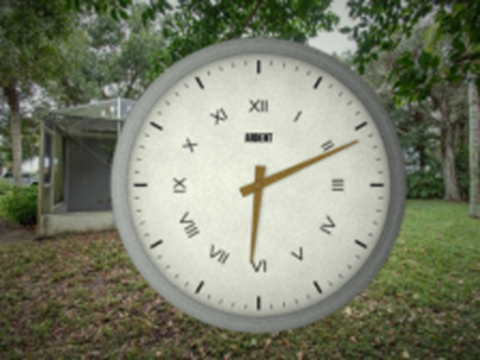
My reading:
**6:11**
